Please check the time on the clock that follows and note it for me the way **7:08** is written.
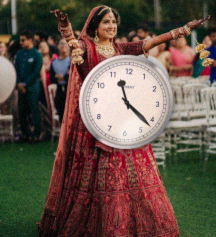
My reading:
**11:22**
